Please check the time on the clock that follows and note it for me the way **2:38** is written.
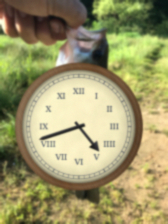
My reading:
**4:42**
